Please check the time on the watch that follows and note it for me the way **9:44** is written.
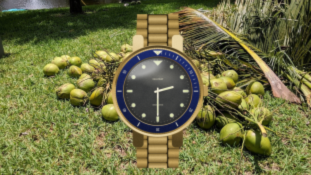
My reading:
**2:30**
